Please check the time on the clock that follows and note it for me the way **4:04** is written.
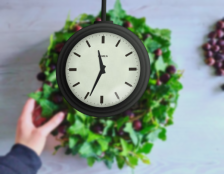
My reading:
**11:34**
